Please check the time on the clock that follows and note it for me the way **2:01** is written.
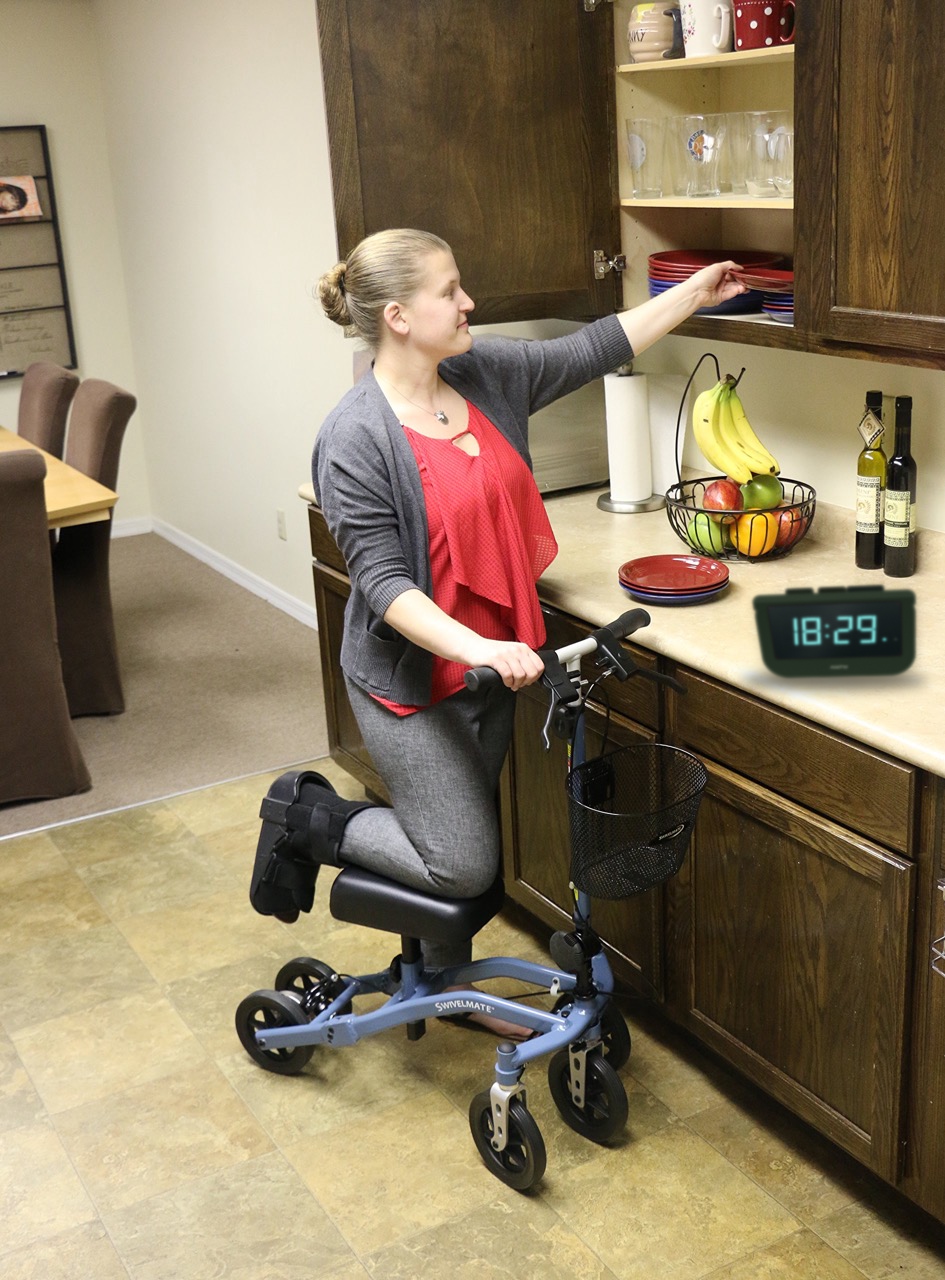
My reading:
**18:29**
